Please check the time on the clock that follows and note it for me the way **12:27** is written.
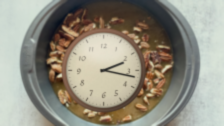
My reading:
**2:17**
